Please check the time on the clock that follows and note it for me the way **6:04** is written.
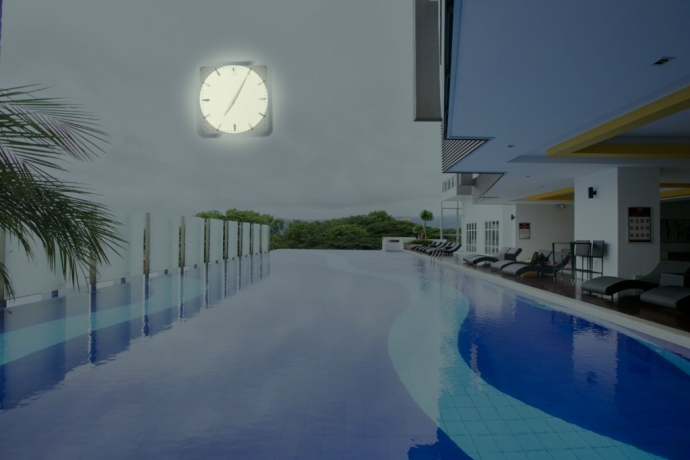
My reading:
**7:05**
